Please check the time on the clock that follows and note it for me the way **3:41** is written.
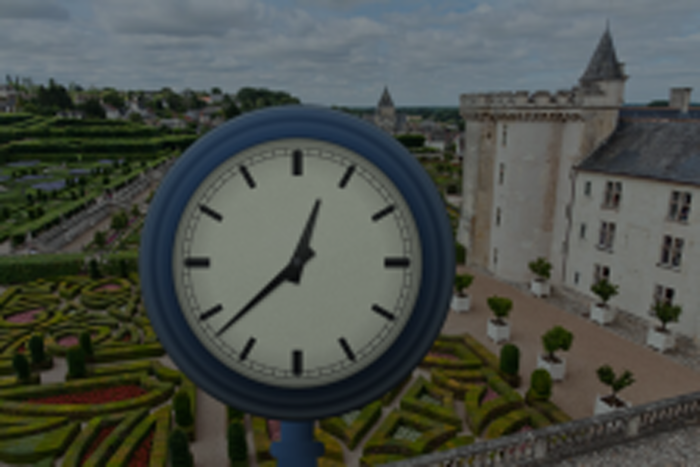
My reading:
**12:38**
